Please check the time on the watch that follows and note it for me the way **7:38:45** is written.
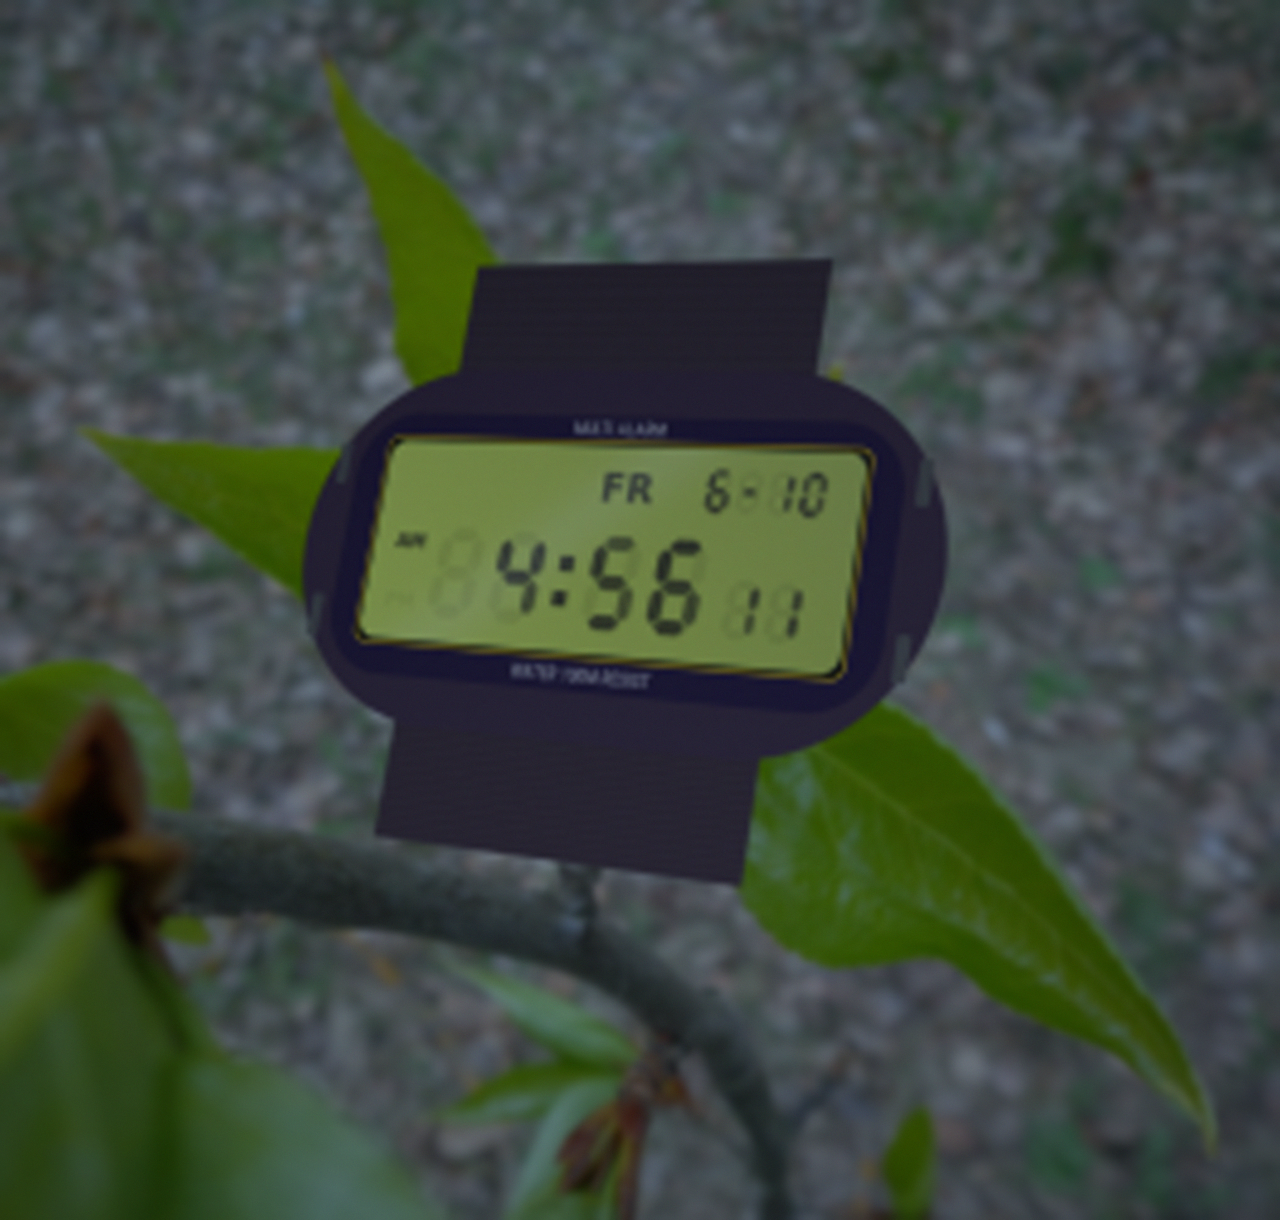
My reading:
**4:56:11**
